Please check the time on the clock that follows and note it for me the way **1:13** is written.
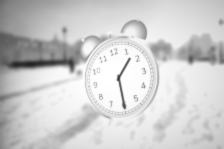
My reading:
**1:30**
